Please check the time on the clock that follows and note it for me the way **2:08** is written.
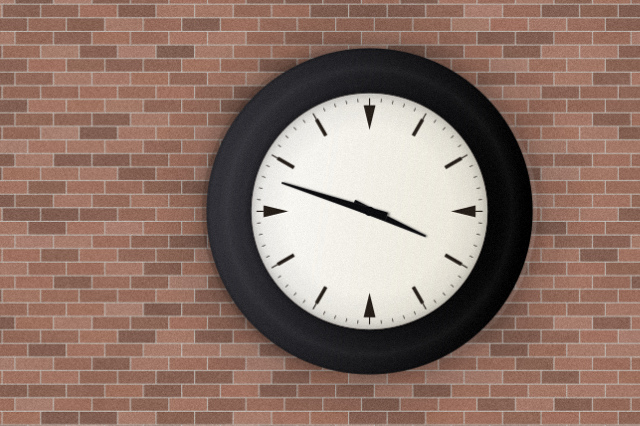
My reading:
**3:48**
